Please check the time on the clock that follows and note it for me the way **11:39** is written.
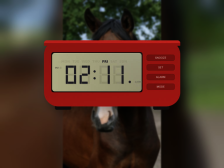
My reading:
**2:11**
